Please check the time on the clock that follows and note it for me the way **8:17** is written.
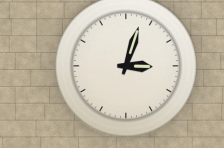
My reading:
**3:03**
